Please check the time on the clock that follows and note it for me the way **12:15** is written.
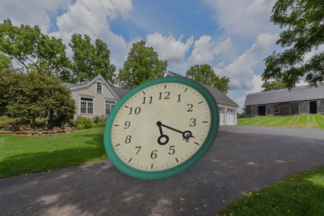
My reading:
**5:19**
